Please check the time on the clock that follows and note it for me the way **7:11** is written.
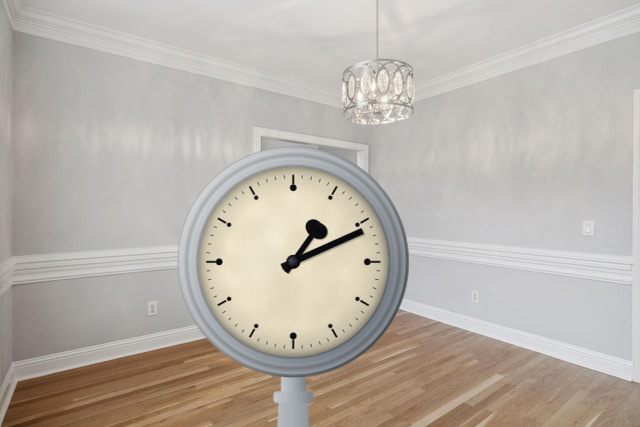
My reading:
**1:11**
